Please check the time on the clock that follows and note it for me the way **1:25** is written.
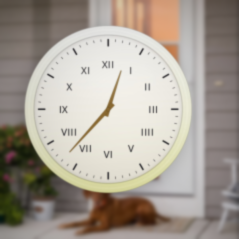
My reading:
**12:37**
